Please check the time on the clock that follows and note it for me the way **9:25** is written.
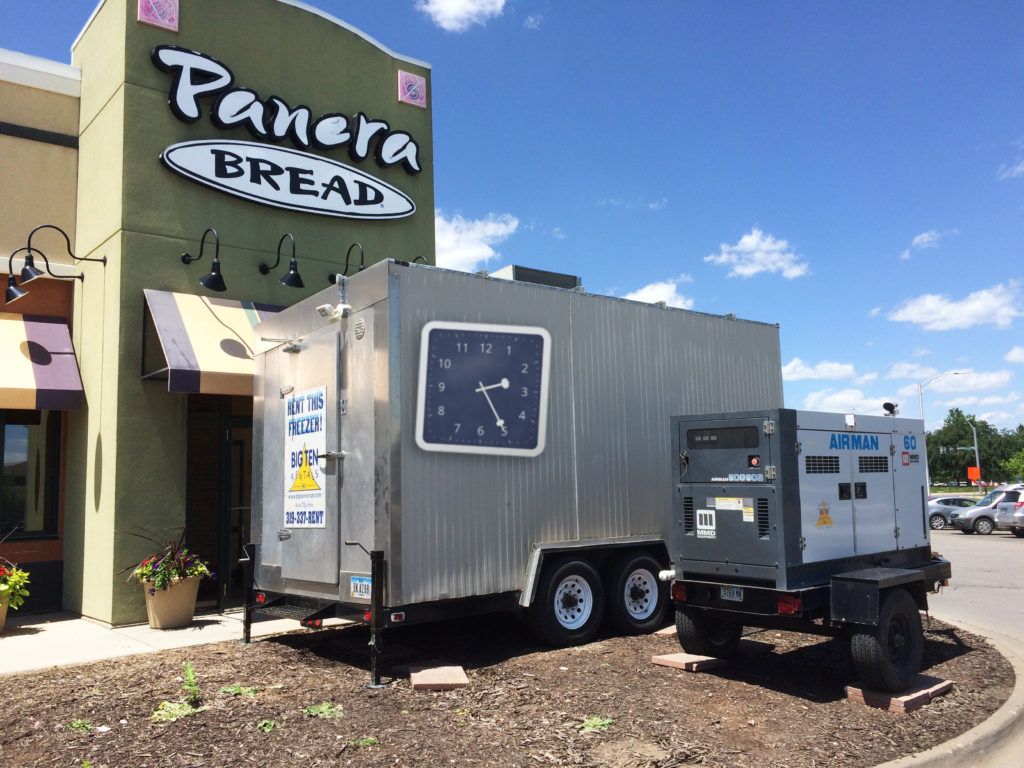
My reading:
**2:25**
